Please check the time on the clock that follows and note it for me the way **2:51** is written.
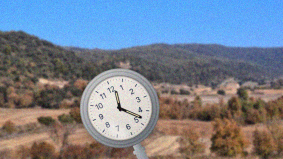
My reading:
**12:23**
